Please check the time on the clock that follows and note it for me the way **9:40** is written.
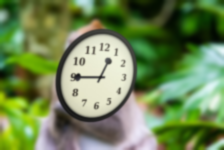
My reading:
**12:45**
